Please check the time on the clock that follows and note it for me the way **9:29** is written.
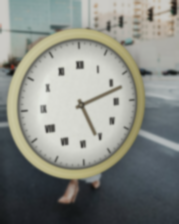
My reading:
**5:12**
